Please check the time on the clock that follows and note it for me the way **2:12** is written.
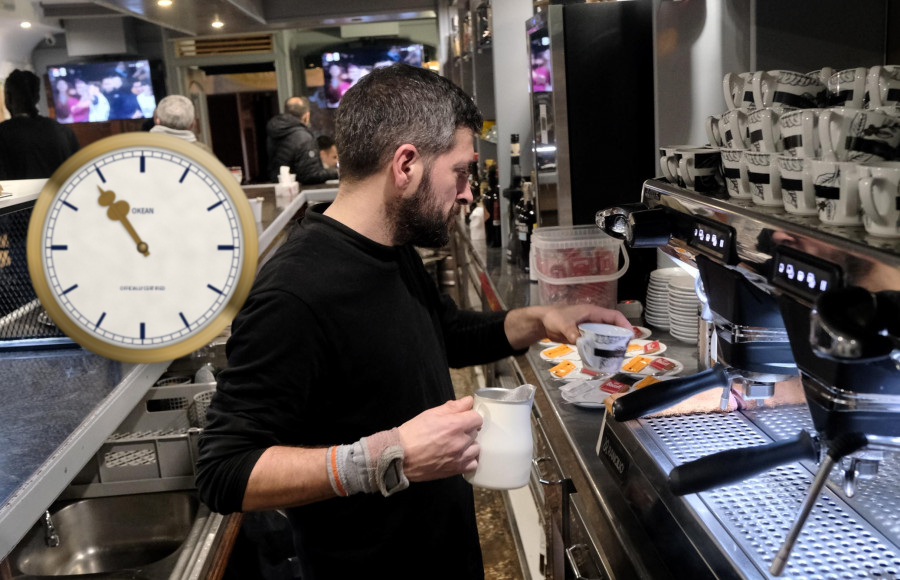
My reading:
**10:54**
